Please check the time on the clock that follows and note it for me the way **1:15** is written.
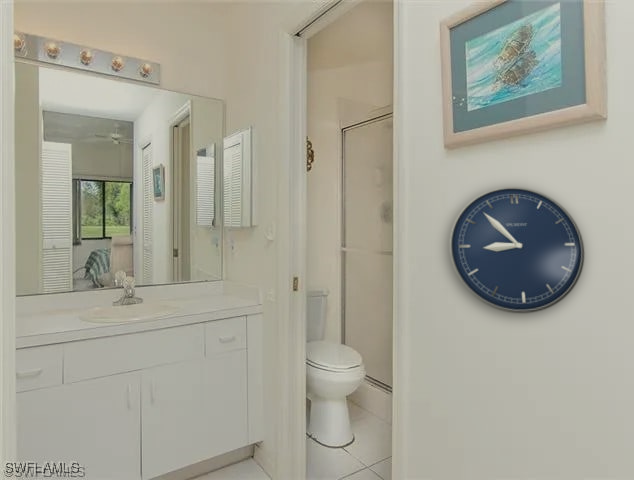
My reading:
**8:53**
